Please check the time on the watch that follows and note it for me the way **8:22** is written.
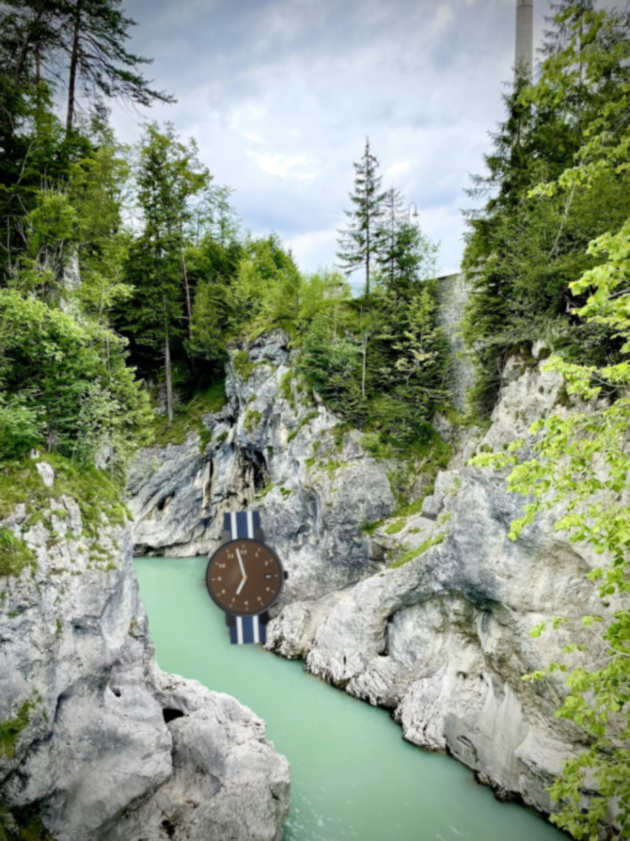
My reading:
**6:58**
